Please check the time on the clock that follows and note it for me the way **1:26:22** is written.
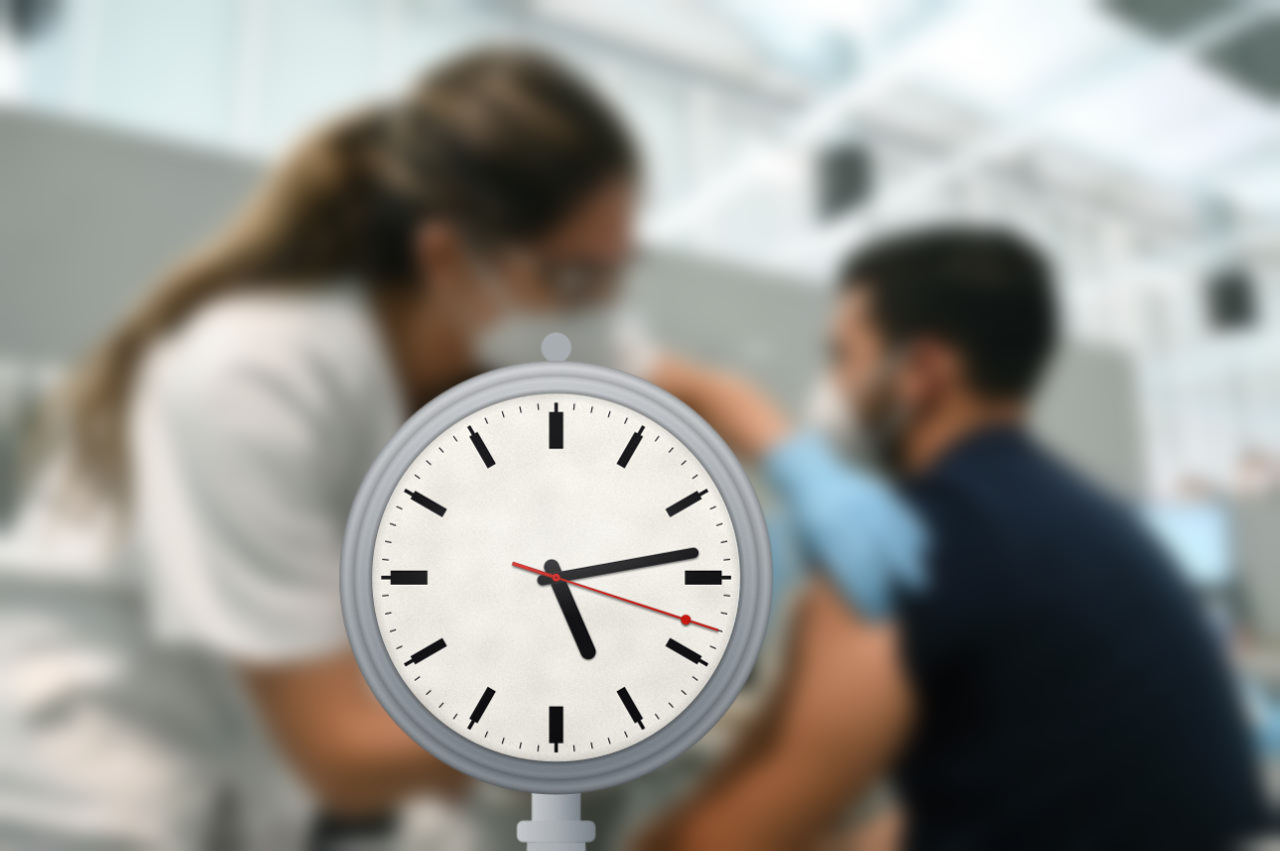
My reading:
**5:13:18**
